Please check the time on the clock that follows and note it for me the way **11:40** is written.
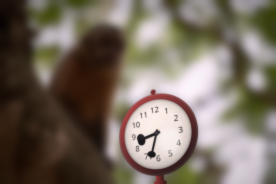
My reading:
**8:33**
